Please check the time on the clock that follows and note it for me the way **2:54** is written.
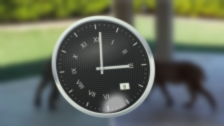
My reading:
**3:01**
